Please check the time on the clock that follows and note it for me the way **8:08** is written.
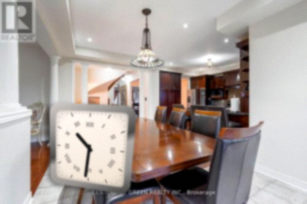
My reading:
**10:31**
